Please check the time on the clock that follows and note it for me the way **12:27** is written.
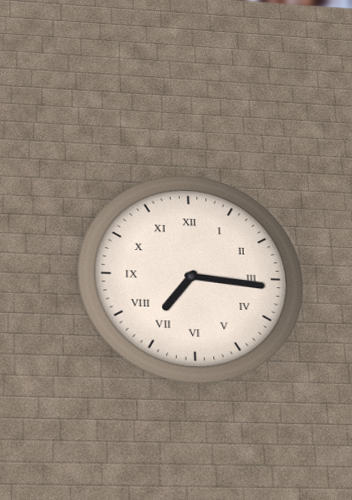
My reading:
**7:16**
